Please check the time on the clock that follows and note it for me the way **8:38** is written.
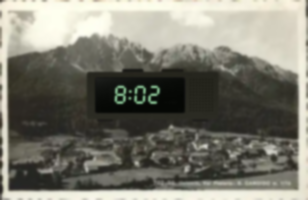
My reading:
**8:02**
